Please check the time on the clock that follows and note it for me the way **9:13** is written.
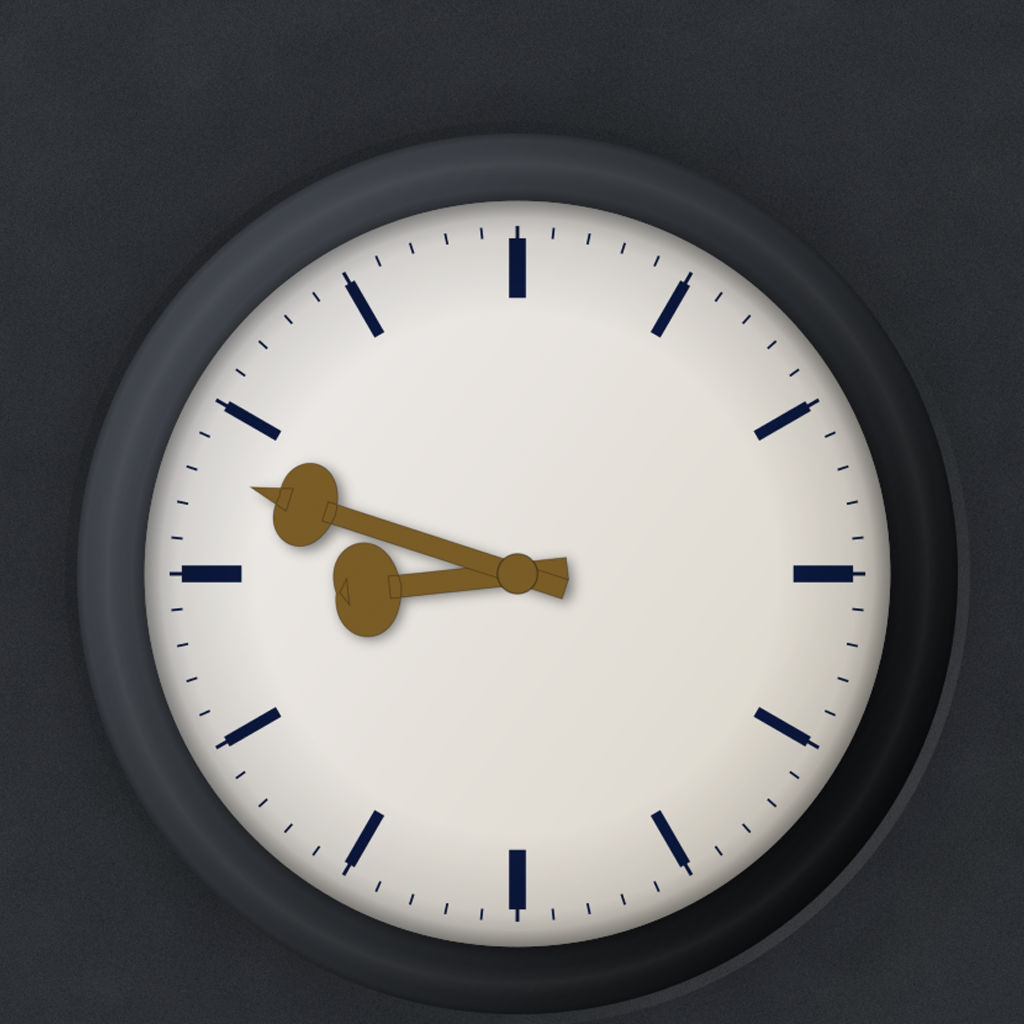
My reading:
**8:48**
